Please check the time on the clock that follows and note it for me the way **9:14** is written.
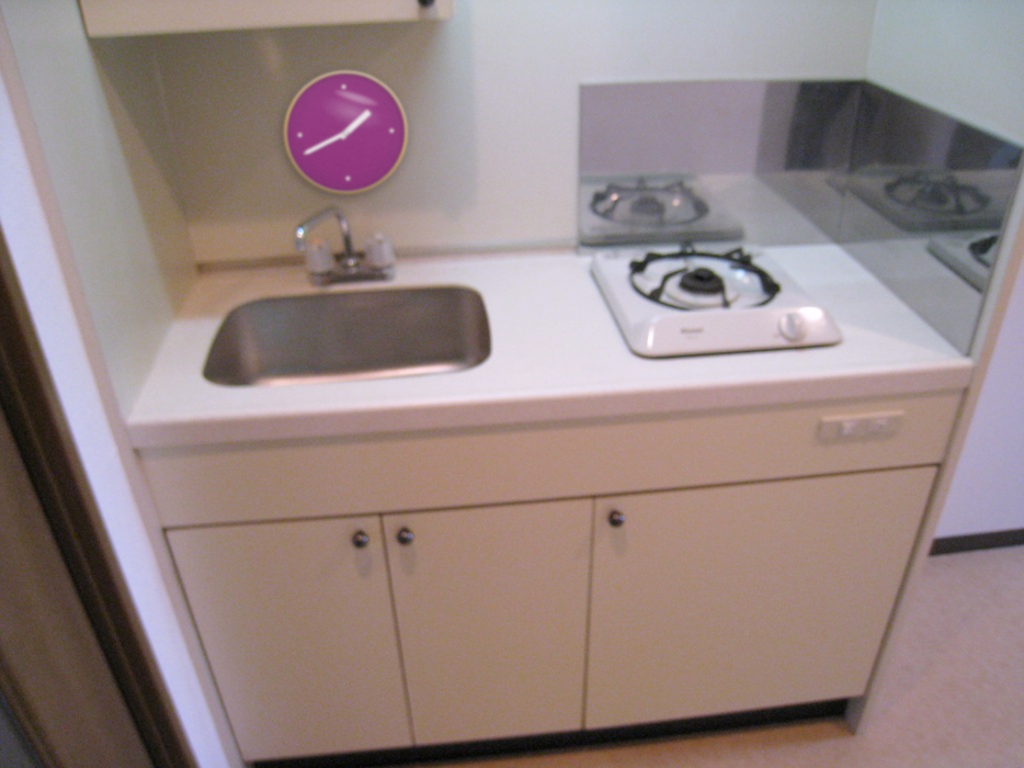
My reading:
**1:41**
